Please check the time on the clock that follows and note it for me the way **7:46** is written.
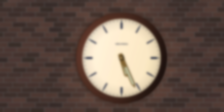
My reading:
**5:26**
